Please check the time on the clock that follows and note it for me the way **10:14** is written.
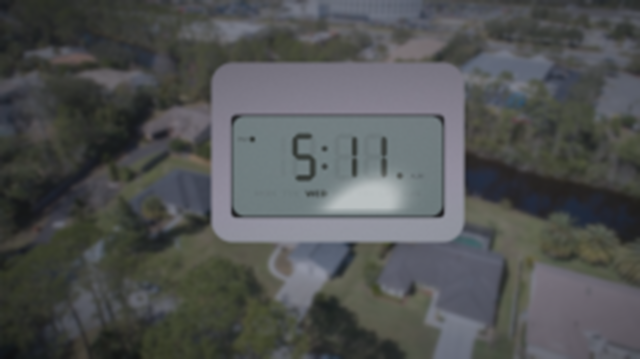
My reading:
**5:11**
